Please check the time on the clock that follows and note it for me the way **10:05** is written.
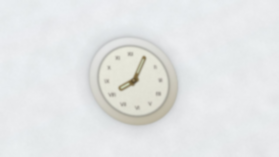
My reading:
**8:05**
